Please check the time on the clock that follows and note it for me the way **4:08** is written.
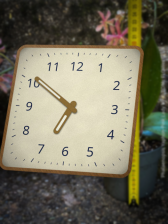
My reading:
**6:51**
